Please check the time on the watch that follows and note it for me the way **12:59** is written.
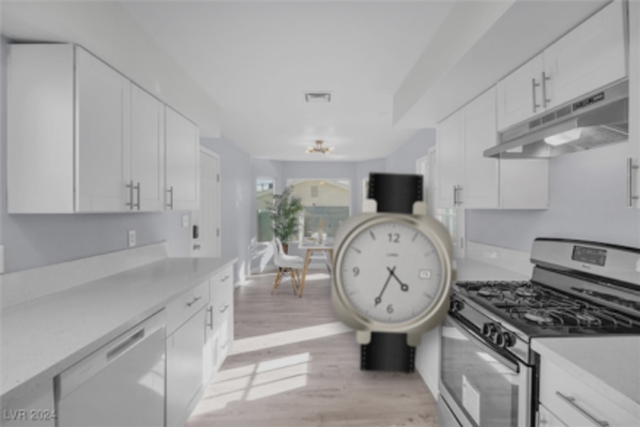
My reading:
**4:34**
